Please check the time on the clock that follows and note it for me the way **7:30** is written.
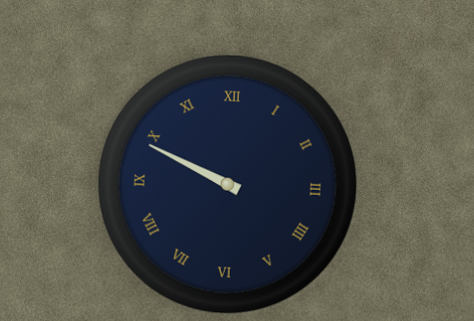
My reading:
**9:49**
